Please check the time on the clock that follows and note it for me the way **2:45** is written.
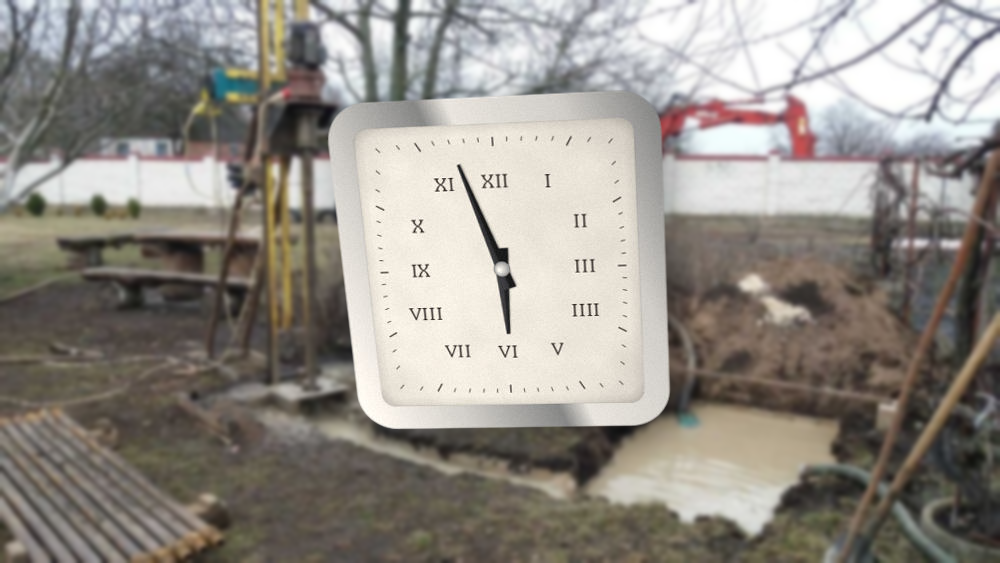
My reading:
**5:57**
